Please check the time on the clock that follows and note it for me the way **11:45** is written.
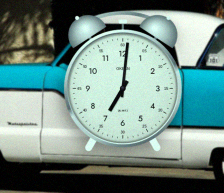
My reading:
**7:01**
